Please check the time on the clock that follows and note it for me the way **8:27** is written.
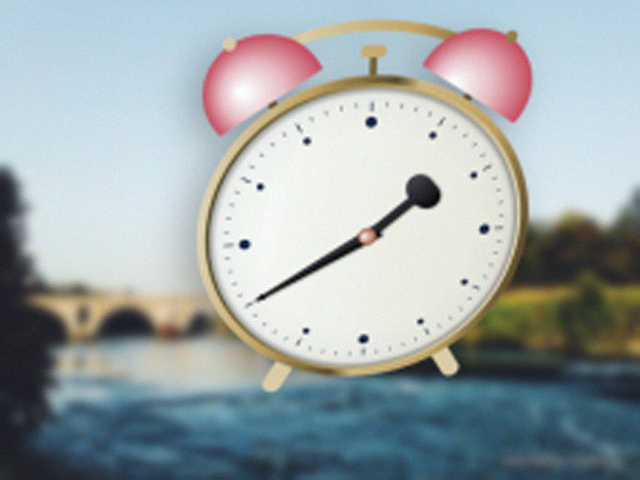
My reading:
**1:40**
